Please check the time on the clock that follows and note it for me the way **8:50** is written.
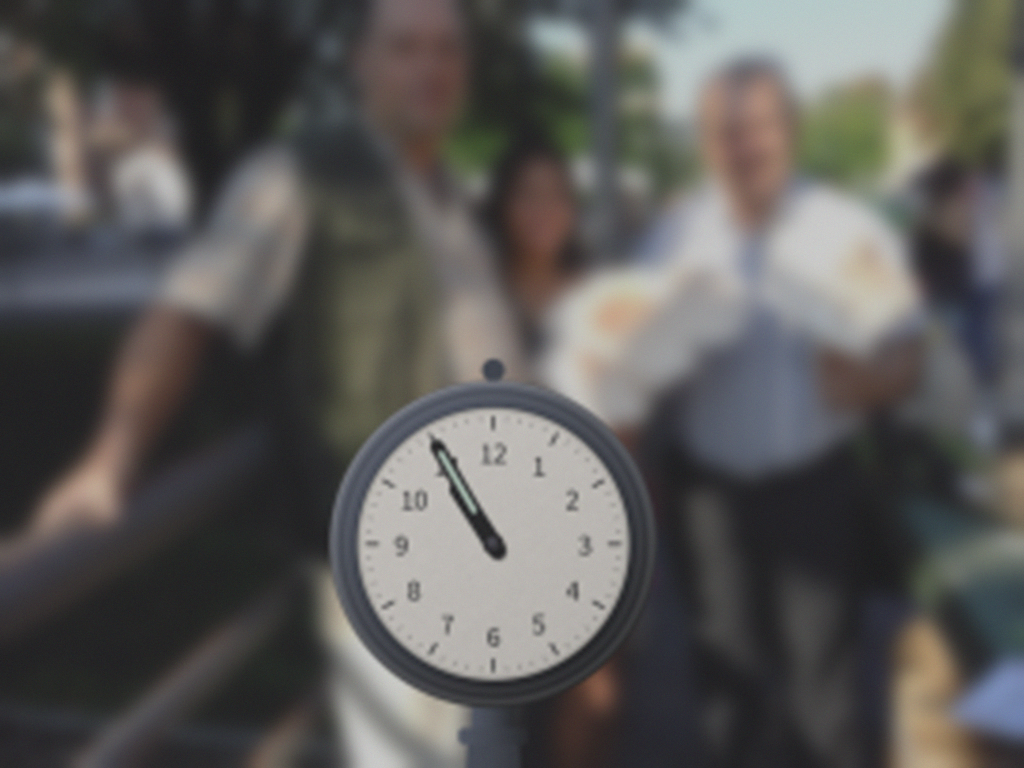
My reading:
**10:55**
